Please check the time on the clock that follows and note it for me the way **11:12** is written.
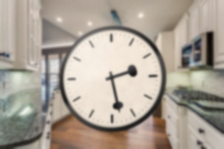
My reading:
**2:28**
